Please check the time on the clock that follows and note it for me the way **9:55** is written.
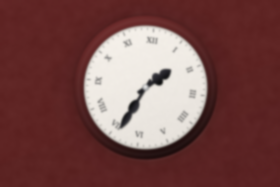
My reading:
**1:34**
